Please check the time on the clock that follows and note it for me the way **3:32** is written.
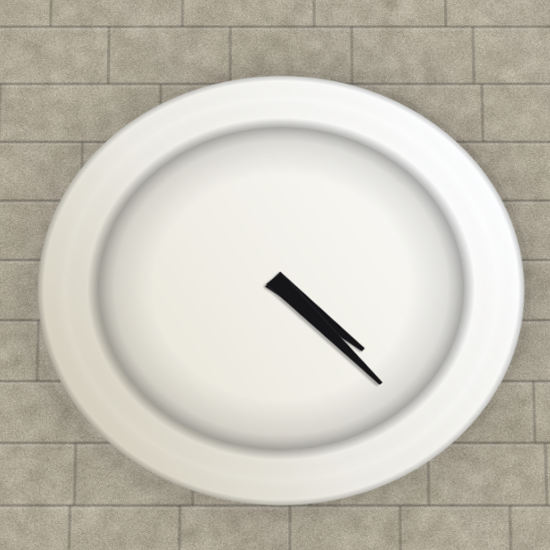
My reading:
**4:23**
